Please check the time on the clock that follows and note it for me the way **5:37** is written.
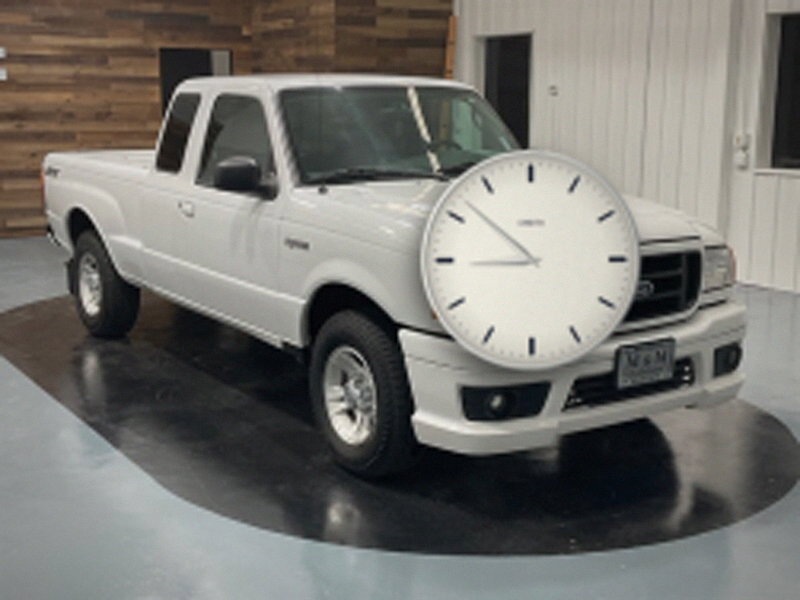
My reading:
**8:52**
